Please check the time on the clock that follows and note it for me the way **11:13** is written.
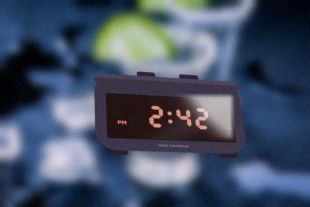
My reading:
**2:42**
